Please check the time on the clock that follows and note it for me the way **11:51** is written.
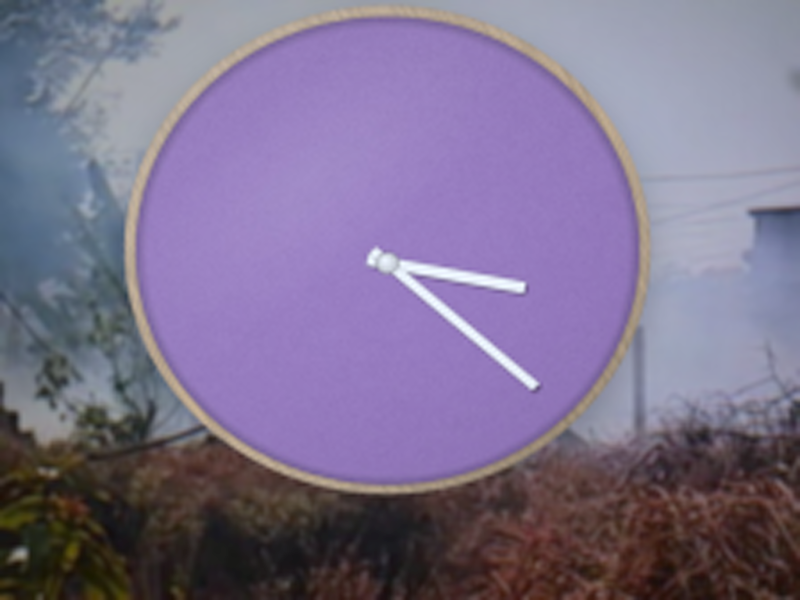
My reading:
**3:22**
